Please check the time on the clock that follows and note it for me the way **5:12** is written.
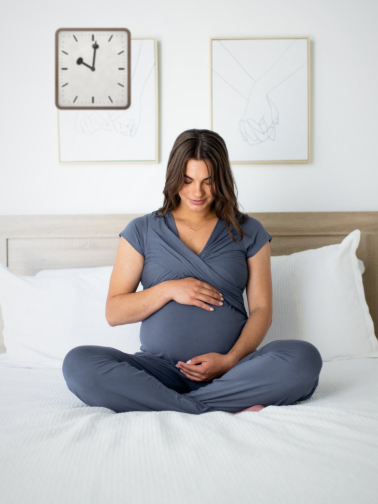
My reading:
**10:01**
